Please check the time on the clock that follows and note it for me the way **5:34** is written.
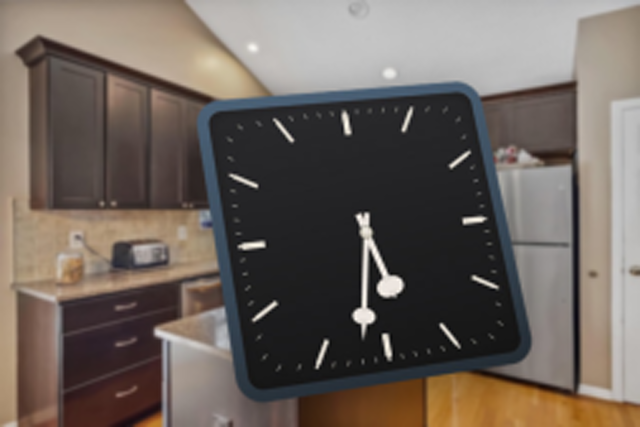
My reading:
**5:32**
